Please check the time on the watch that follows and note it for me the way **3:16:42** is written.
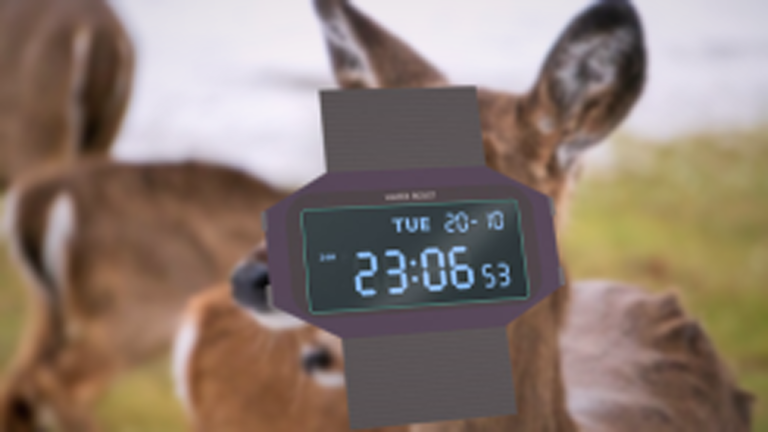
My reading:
**23:06:53**
